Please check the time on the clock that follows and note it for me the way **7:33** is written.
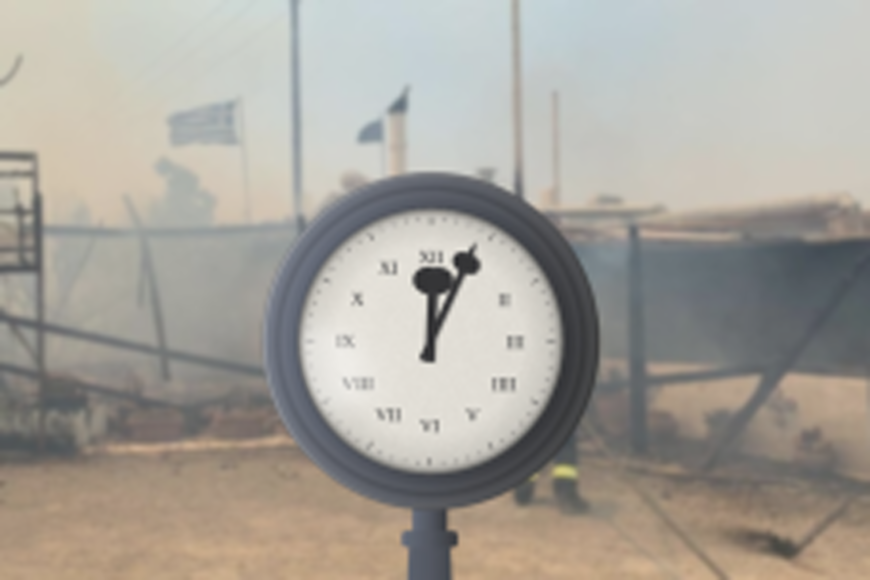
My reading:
**12:04**
